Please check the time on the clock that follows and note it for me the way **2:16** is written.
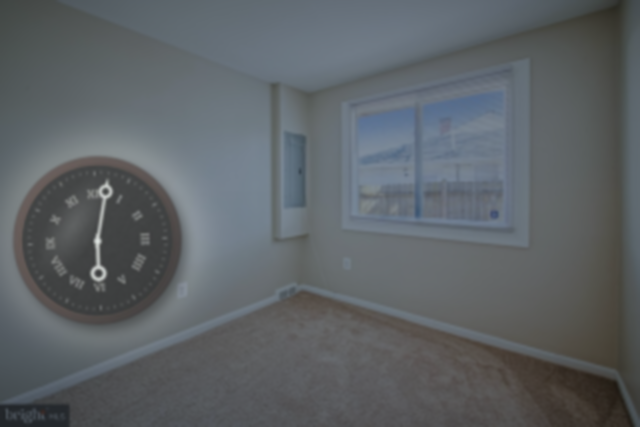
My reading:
**6:02**
